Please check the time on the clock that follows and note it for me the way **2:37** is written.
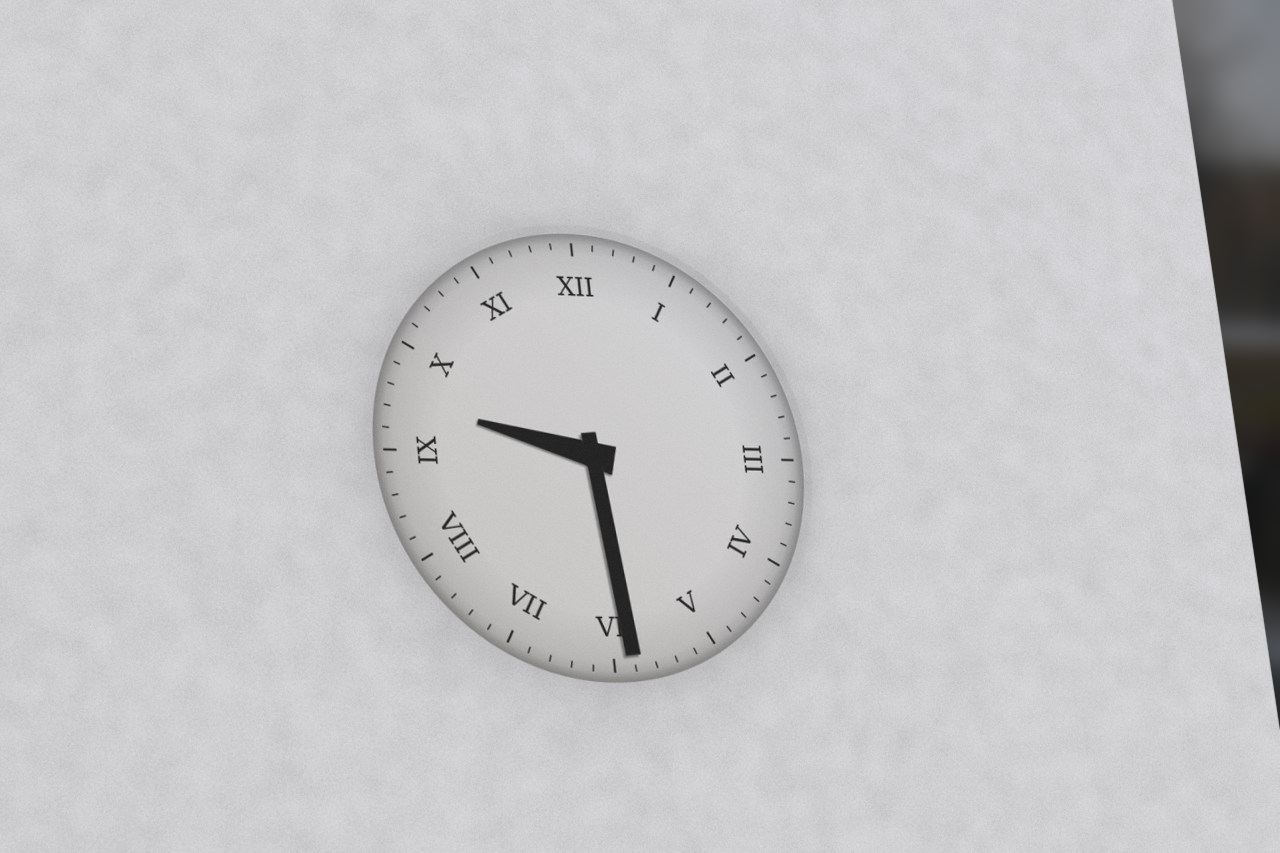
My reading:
**9:29**
